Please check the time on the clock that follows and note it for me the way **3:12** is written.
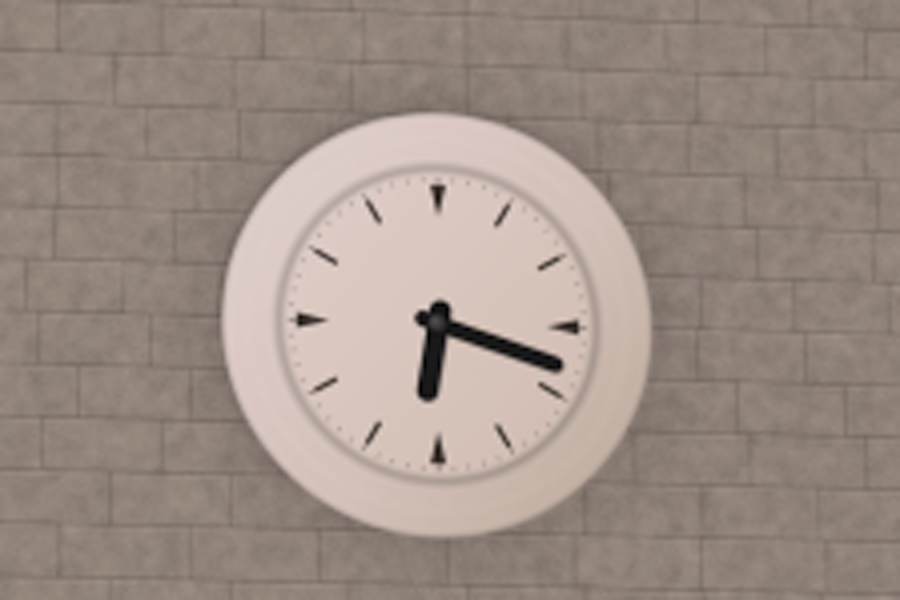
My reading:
**6:18**
